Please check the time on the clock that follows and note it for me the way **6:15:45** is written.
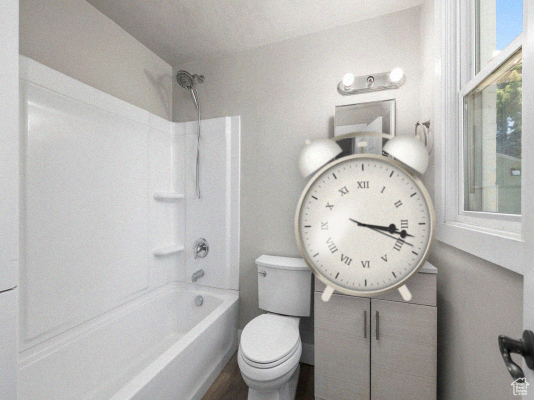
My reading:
**3:17:19**
